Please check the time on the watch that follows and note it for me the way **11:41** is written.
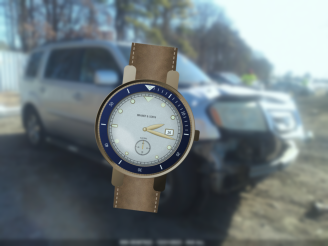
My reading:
**2:17**
